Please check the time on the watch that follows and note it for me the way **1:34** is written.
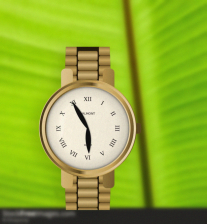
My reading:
**5:55**
